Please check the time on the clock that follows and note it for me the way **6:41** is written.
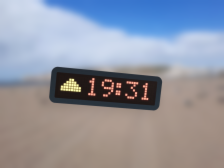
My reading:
**19:31**
